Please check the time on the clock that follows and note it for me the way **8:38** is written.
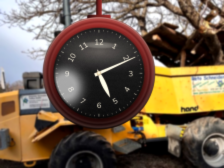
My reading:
**5:11**
